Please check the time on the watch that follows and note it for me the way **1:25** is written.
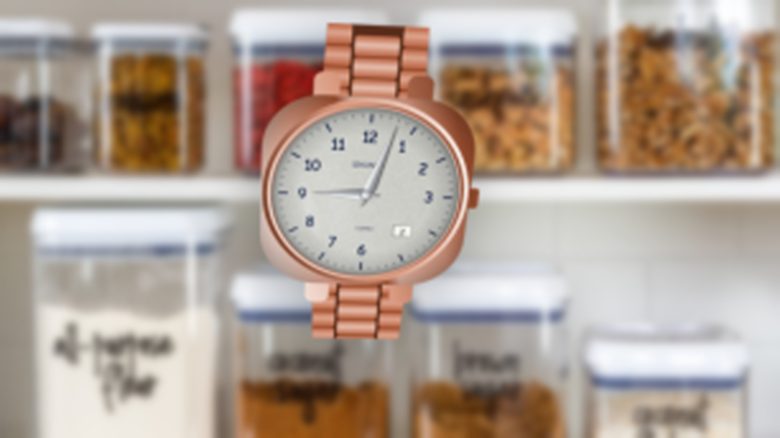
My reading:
**9:03**
